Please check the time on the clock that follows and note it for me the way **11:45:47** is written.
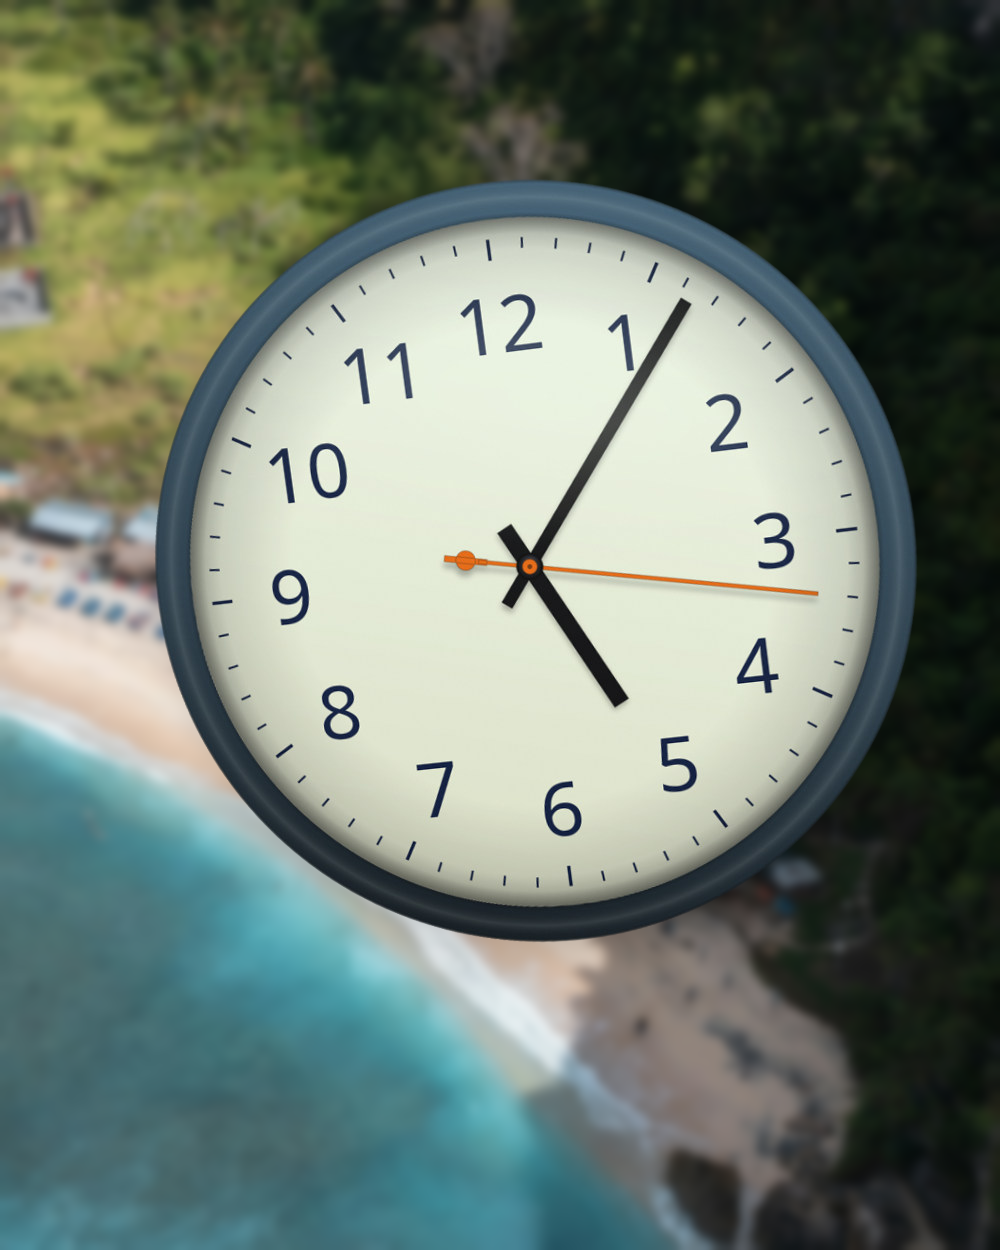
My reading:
**5:06:17**
